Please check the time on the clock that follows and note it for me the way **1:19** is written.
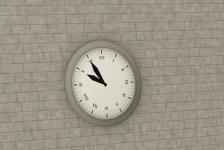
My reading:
**9:55**
